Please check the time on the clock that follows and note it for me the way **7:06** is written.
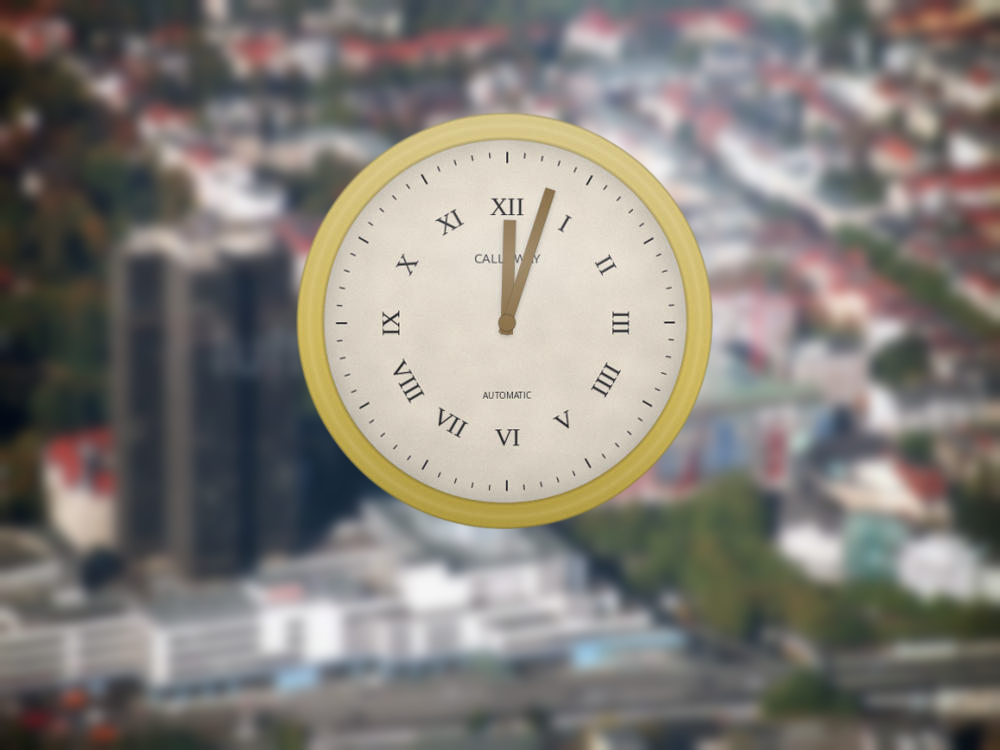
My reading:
**12:03**
